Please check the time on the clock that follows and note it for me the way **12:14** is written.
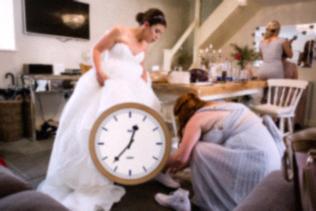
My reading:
**12:37**
